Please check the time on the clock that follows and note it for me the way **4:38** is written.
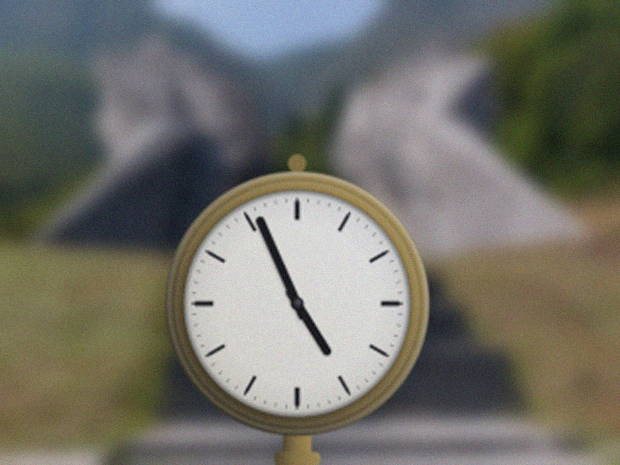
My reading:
**4:56**
